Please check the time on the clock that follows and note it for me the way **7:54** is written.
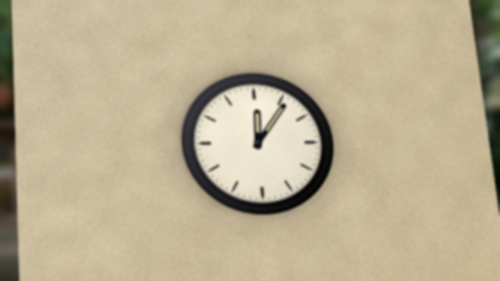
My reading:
**12:06**
